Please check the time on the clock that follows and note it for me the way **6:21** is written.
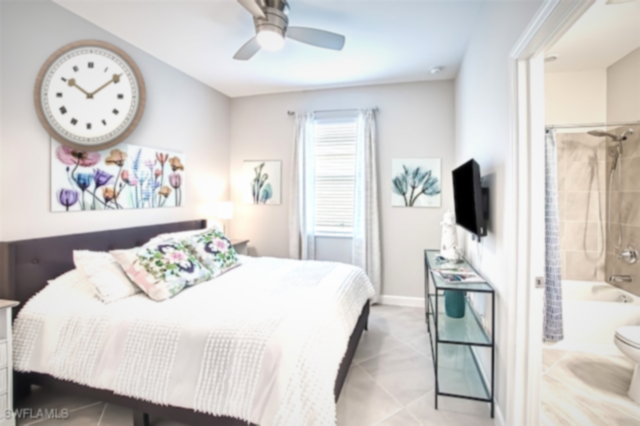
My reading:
**10:09**
